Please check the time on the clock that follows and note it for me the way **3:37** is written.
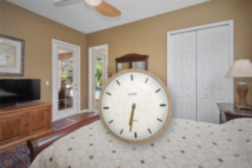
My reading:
**6:32**
